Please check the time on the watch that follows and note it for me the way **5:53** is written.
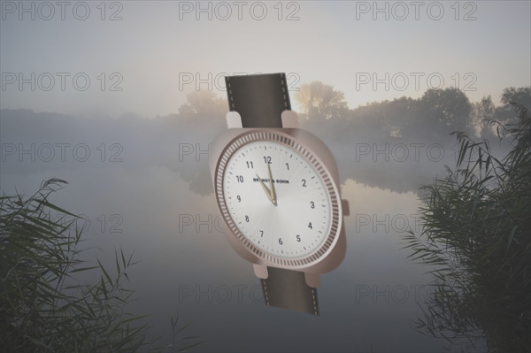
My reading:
**11:00**
